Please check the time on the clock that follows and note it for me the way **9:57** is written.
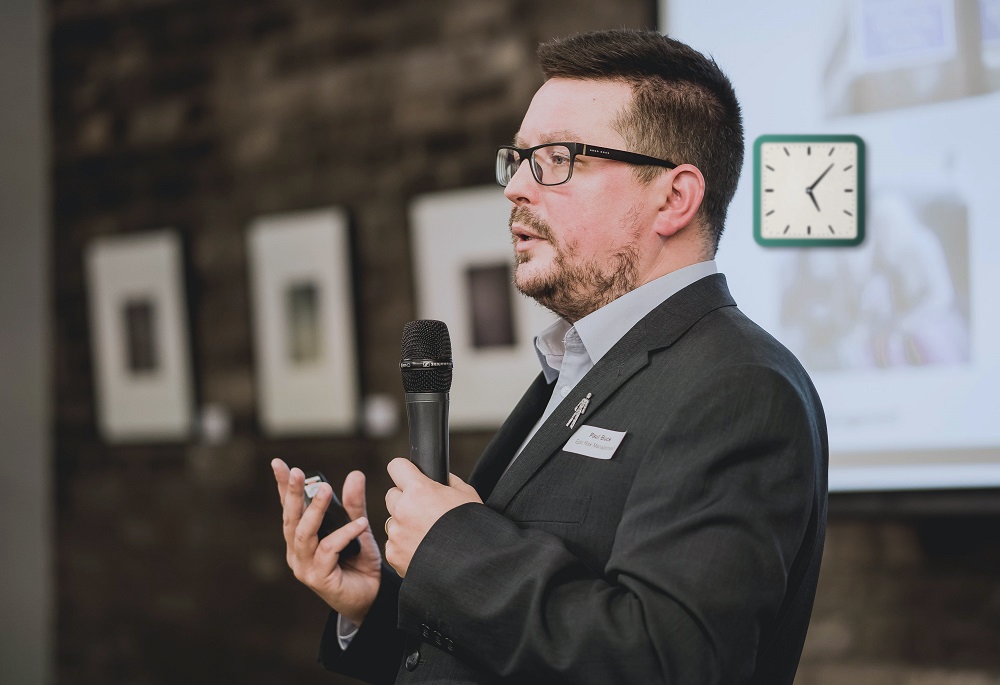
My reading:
**5:07**
